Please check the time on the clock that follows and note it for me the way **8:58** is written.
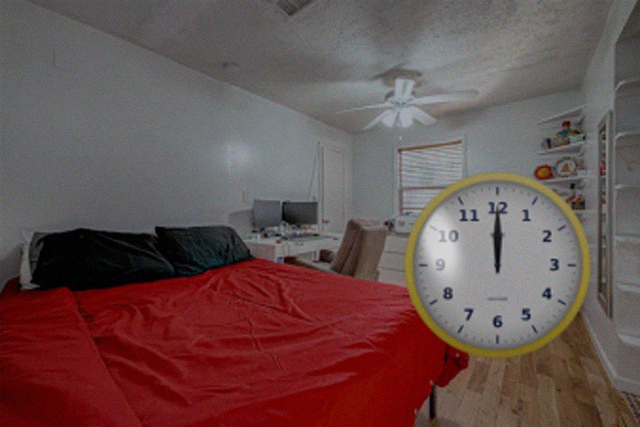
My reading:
**12:00**
